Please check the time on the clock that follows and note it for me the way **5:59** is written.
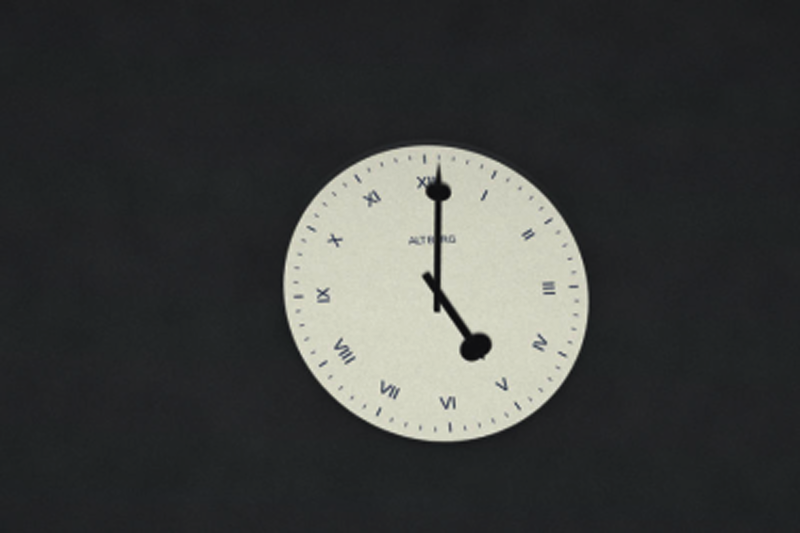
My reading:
**5:01**
